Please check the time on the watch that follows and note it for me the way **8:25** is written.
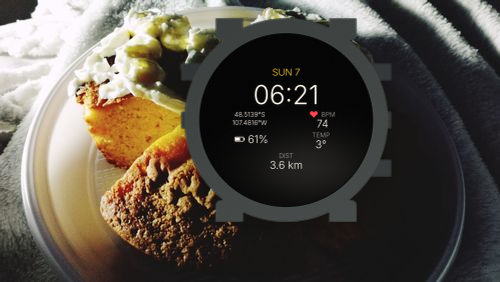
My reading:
**6:21**
